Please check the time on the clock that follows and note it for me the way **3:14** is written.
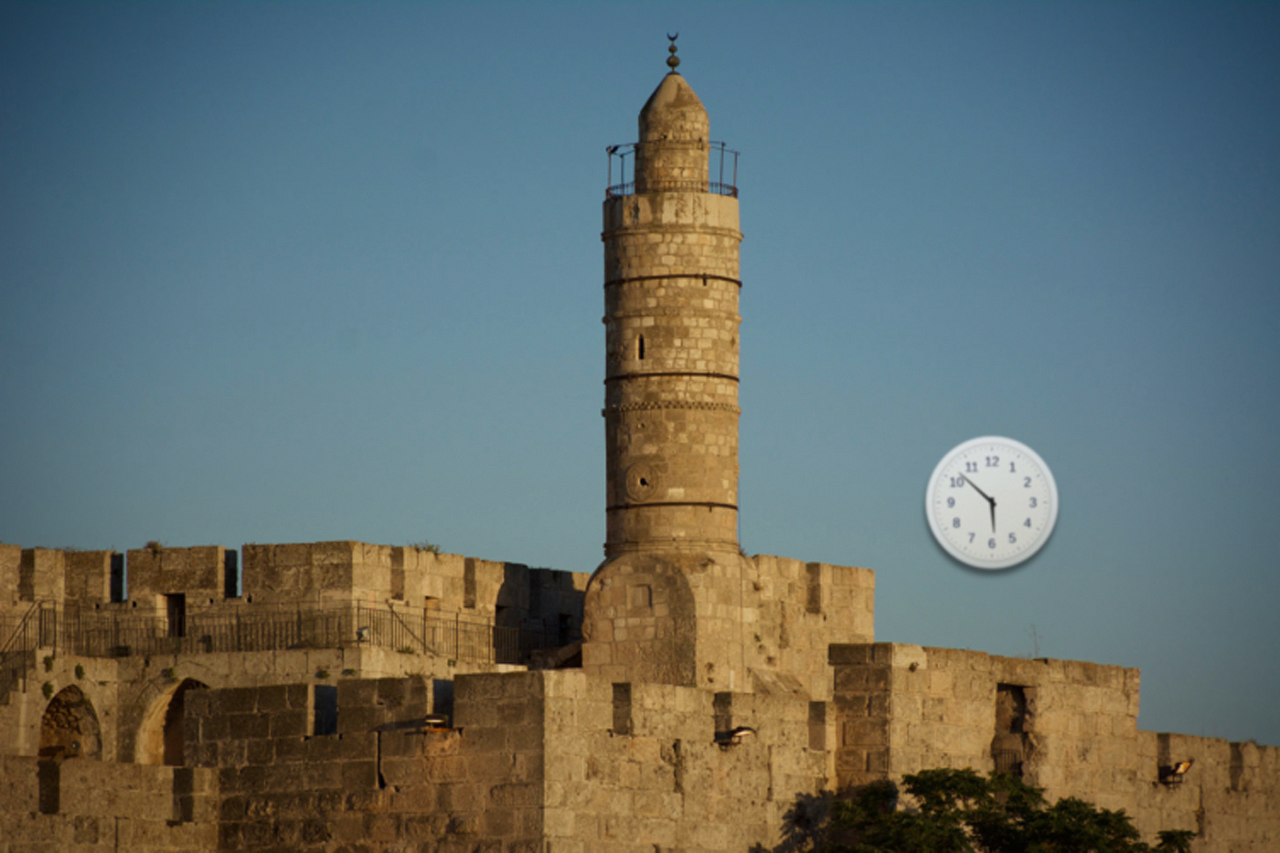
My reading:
**5:52**
